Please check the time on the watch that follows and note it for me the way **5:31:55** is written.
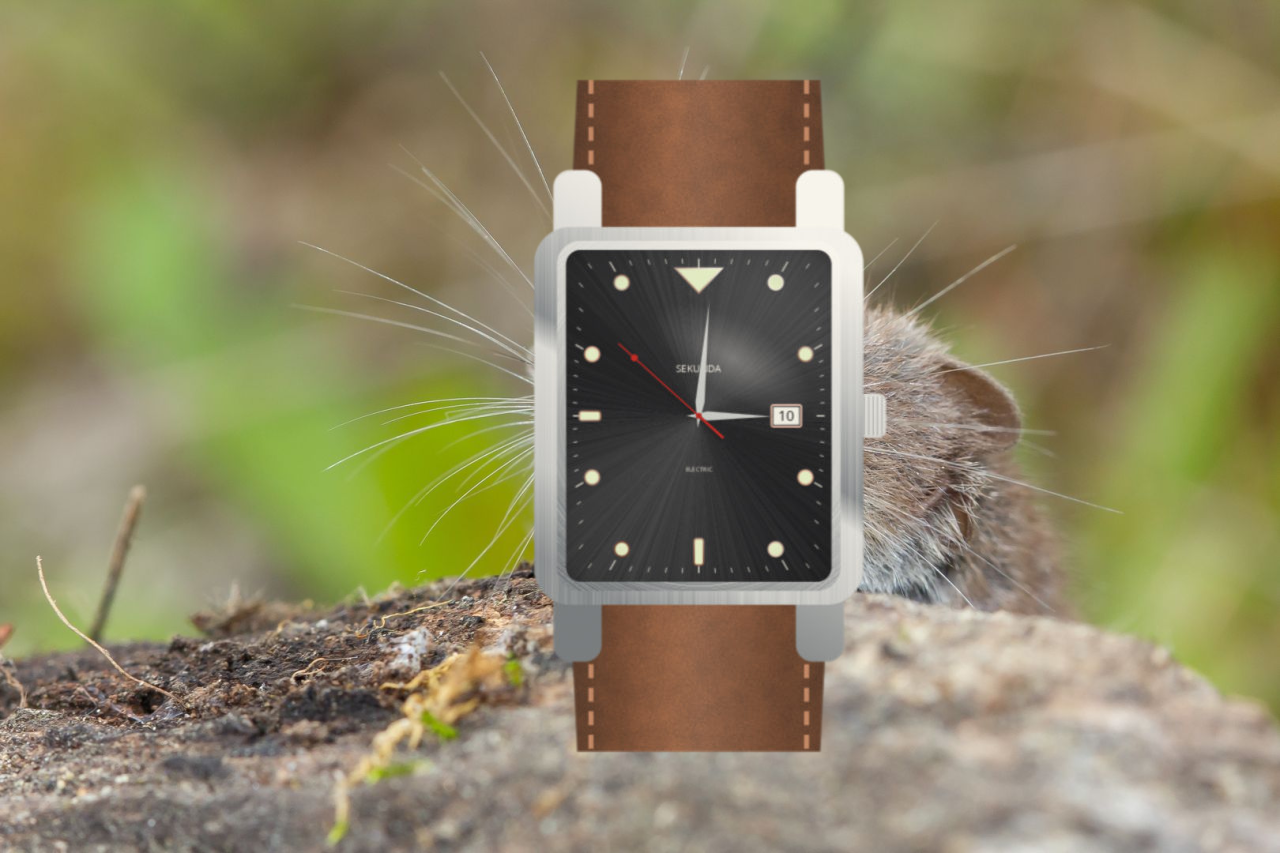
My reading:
**3:00:52**
